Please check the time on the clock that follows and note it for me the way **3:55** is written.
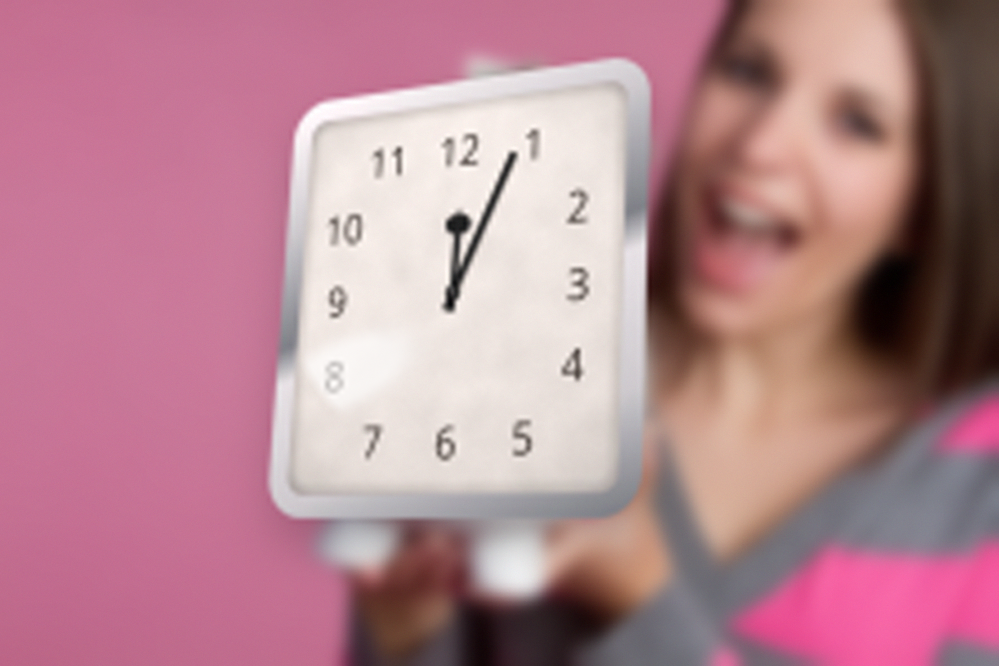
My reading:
**12:04**
